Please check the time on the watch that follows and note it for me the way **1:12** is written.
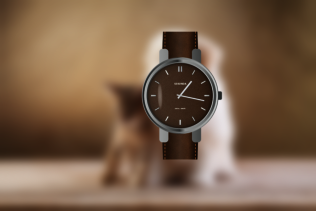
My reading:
**1:17**
